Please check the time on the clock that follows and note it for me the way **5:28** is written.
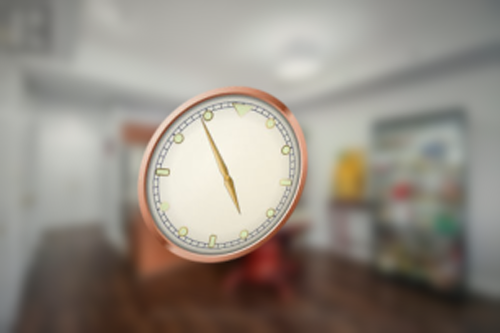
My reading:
**4:54**
